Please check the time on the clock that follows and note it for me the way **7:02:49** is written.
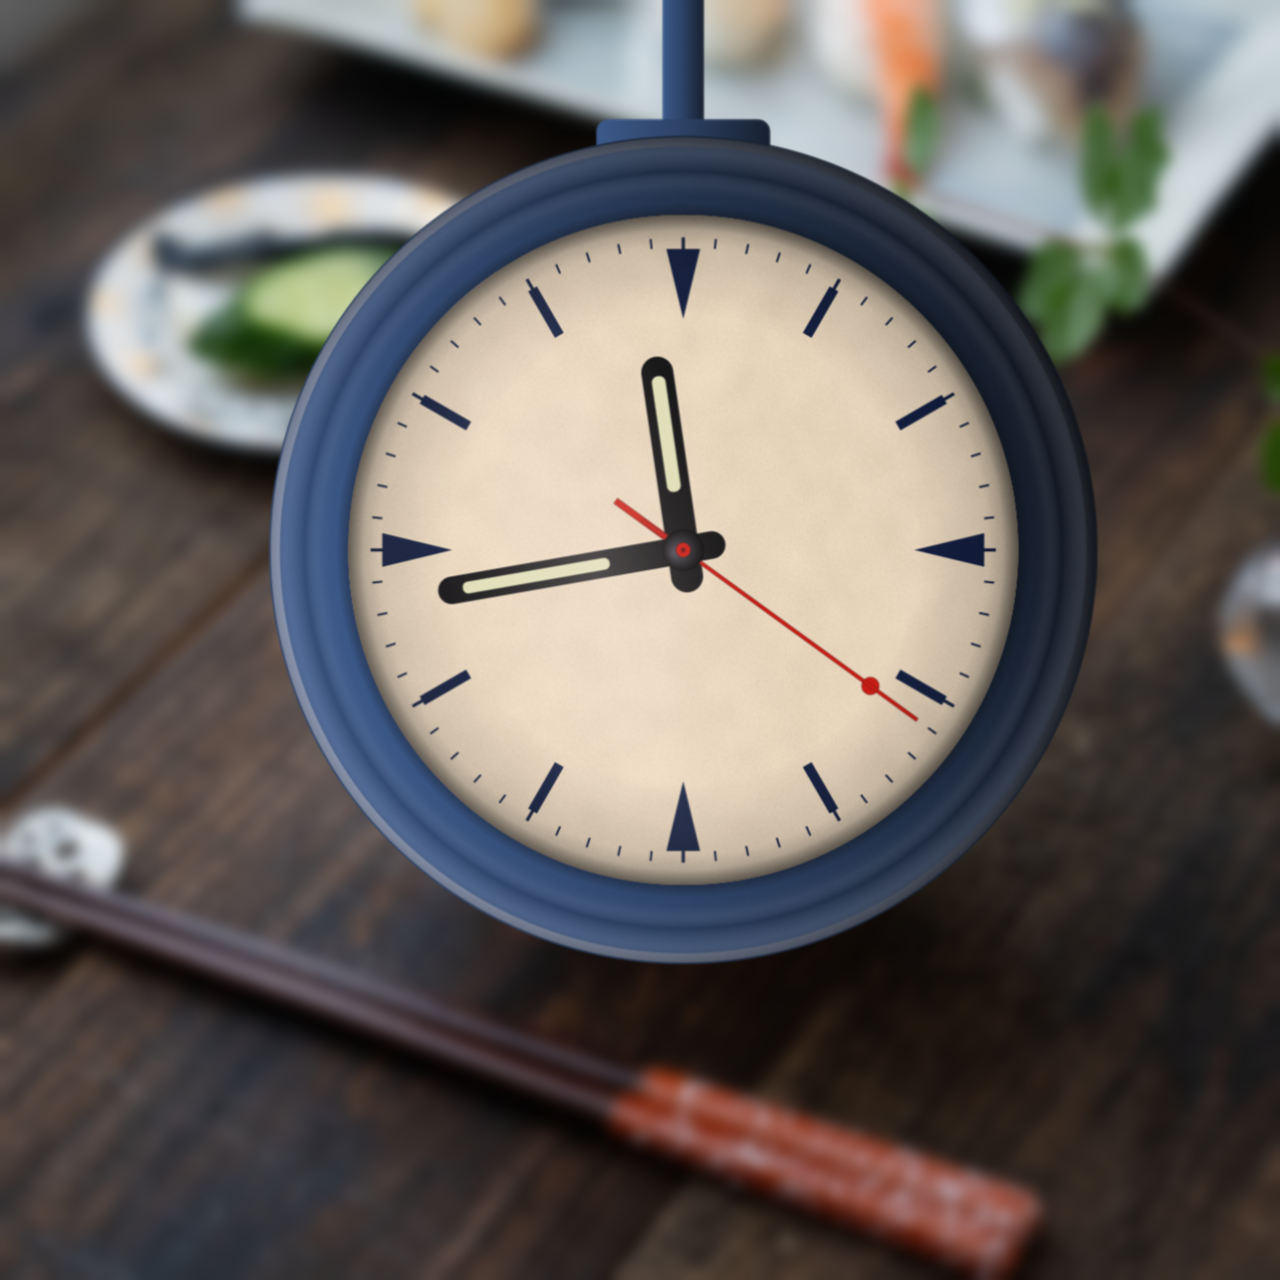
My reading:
**11:43:21**
